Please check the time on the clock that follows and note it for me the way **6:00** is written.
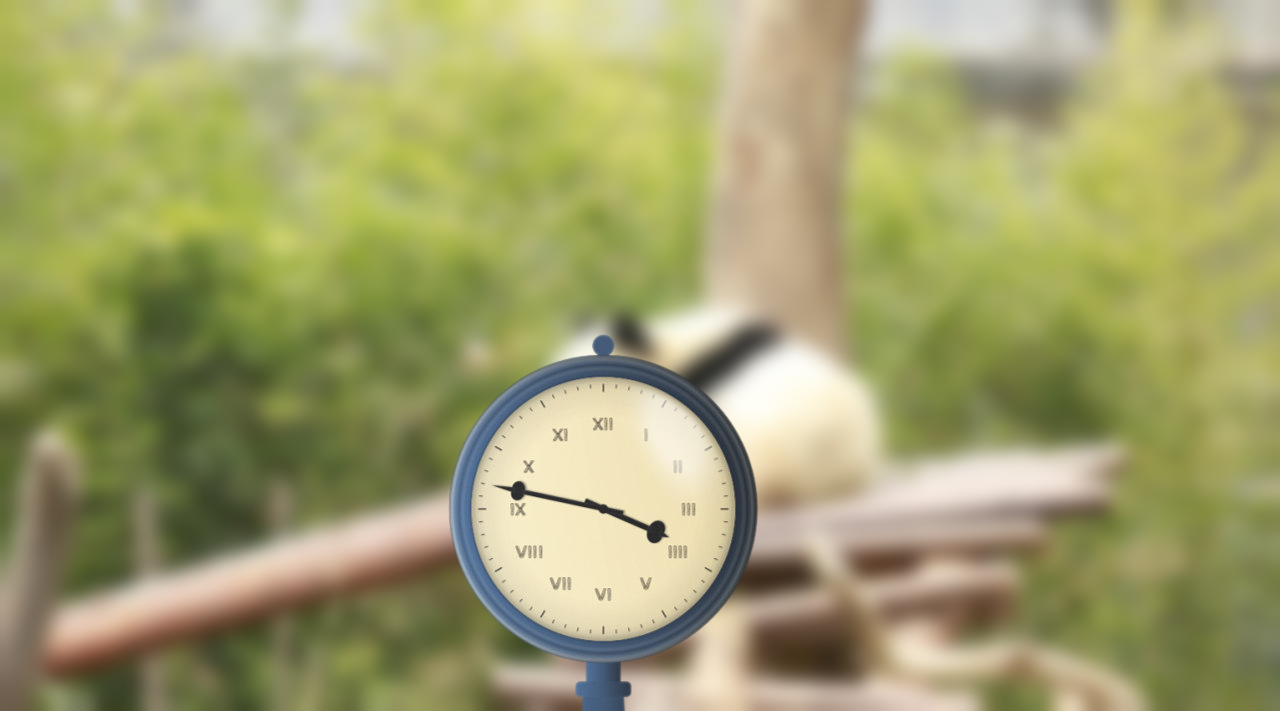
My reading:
**3:47**
